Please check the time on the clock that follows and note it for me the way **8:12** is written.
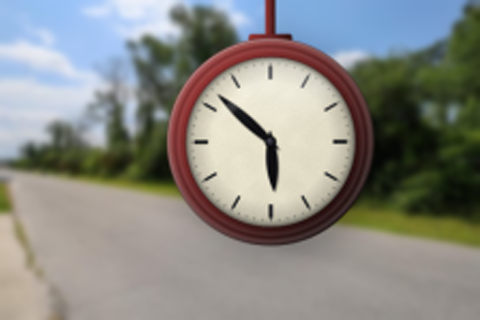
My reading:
**5:52**
